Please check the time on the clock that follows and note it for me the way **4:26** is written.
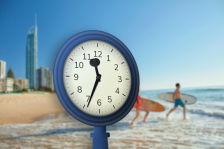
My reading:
**11:34**
